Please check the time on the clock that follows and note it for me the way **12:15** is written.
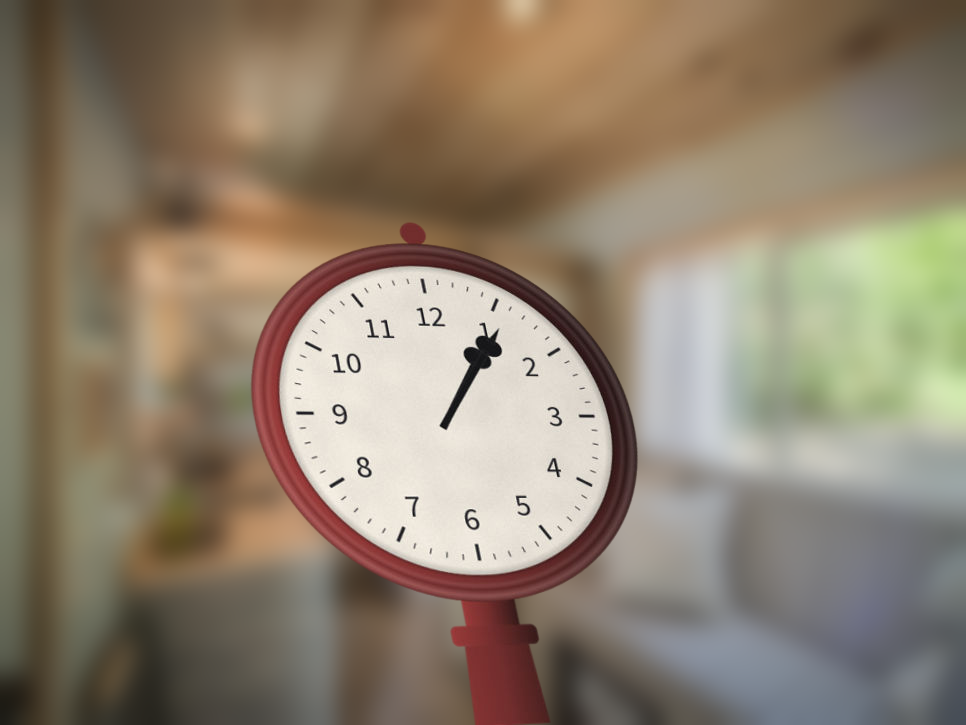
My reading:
**1:06**
